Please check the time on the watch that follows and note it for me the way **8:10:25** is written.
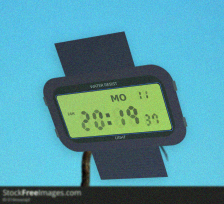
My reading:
**20:19:37**
